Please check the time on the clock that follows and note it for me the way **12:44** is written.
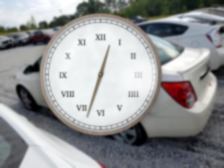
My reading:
**12:33**
